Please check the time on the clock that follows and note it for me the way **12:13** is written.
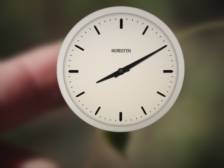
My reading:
**8:10**
